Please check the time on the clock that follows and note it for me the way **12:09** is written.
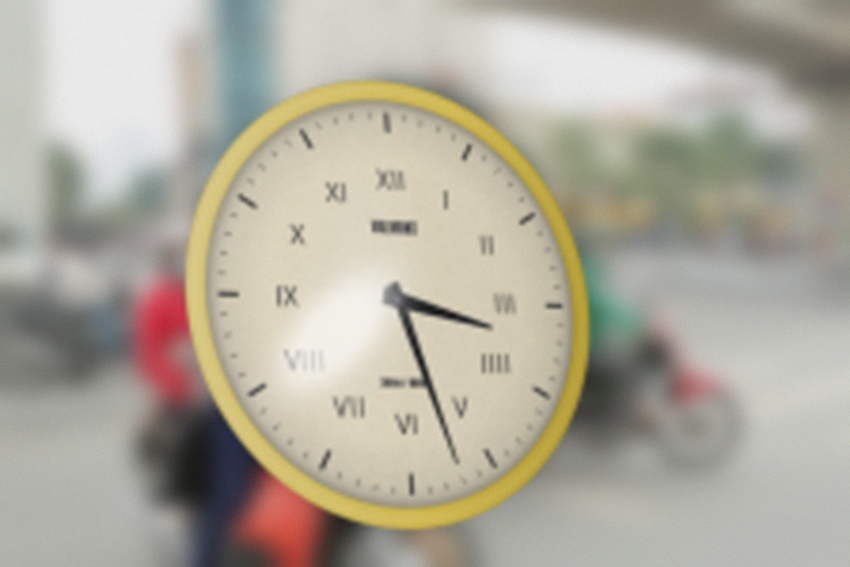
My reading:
**3:27**
